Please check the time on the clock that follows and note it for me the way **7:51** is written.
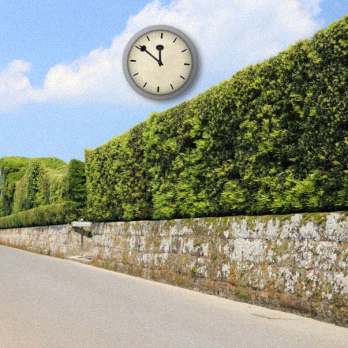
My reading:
**11:51**
